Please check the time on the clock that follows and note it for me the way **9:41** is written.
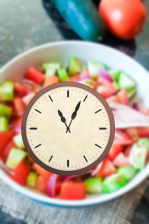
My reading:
**11:04**
